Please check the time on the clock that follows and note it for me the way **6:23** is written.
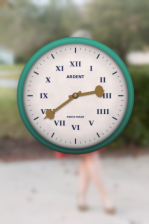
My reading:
**2:39**
